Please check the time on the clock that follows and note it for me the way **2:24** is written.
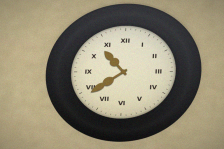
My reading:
**10:39**
